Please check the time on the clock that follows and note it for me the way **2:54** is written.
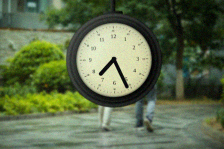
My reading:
**7:26**
